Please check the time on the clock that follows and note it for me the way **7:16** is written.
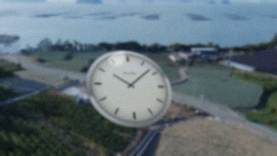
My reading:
**10:08**
